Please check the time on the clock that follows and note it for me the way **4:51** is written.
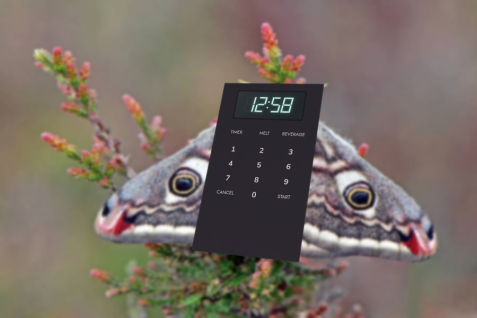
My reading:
**12:58**
